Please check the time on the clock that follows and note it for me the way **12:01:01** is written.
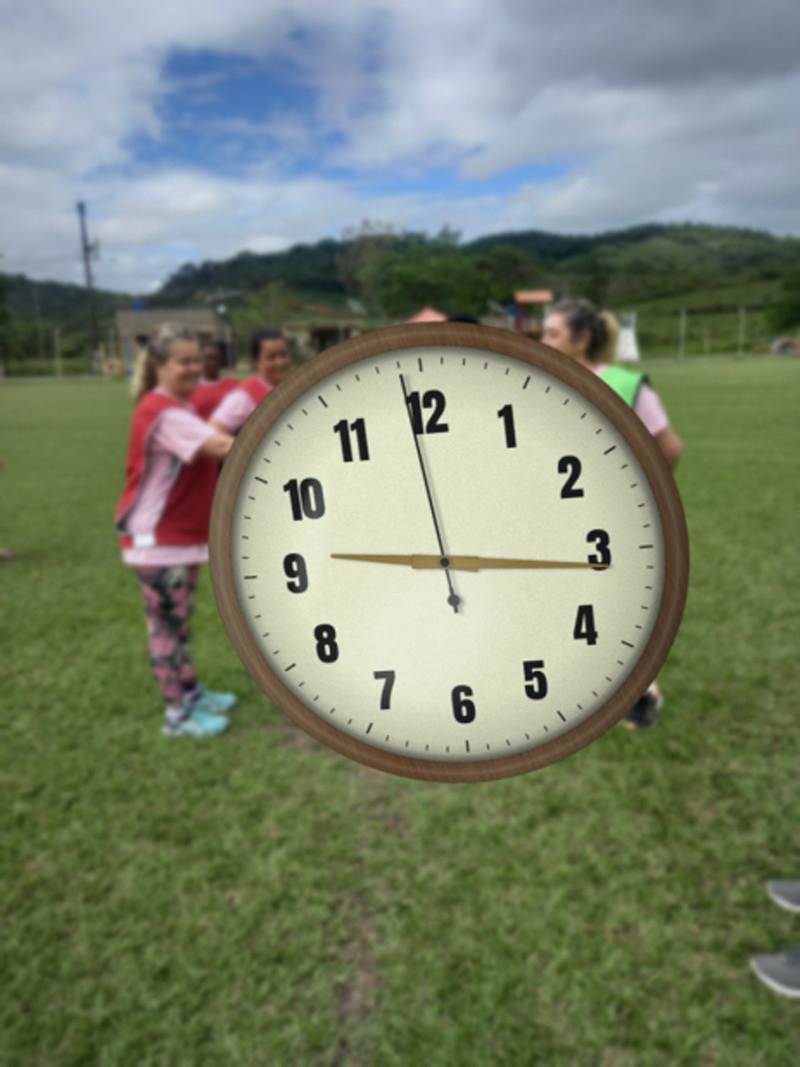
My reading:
**9:15:59**
